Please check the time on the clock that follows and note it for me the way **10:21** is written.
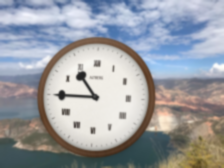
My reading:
**10:45**
